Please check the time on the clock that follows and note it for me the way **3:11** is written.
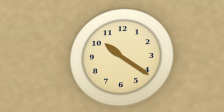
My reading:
**10:21**
